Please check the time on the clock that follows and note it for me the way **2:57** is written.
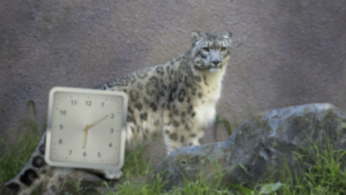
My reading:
**6:09**
